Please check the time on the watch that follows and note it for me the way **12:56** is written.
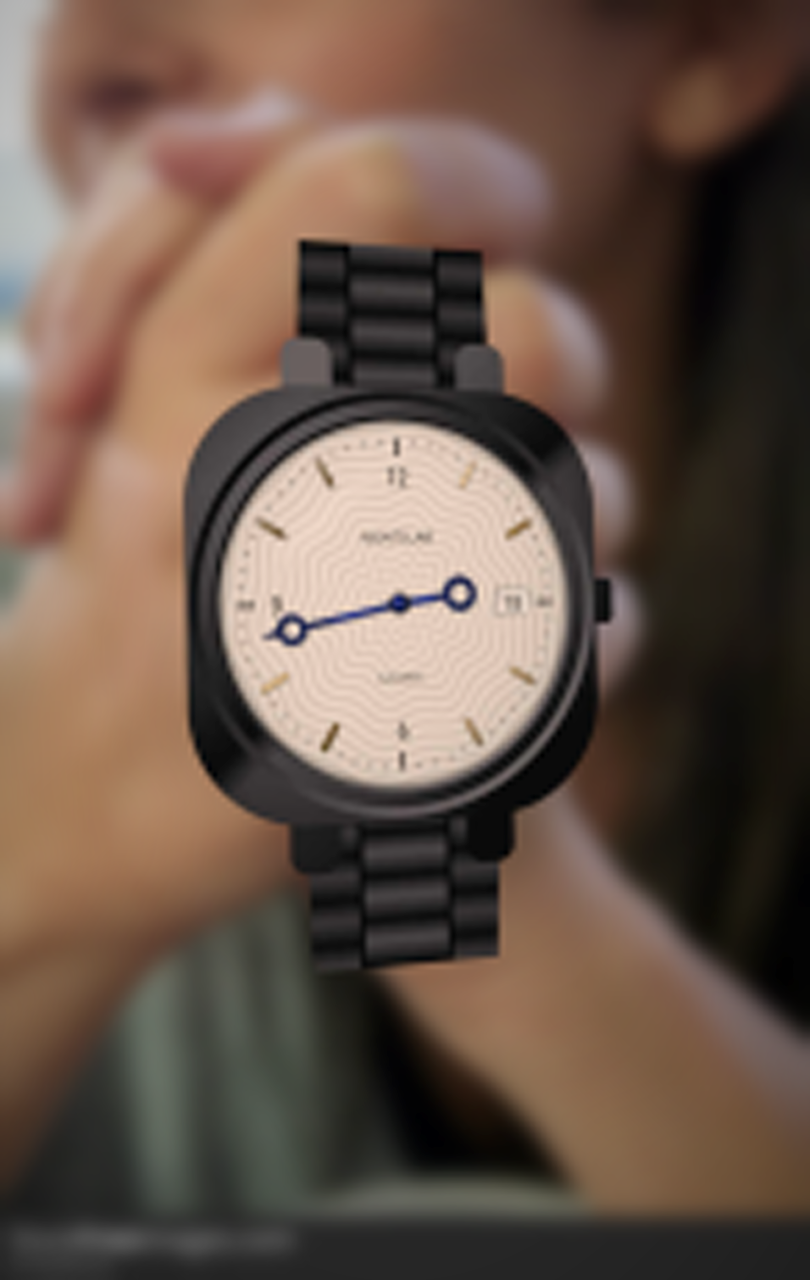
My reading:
**2:43**
